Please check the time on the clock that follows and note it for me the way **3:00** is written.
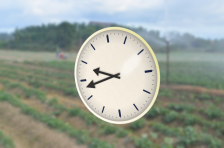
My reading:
**9:43**
